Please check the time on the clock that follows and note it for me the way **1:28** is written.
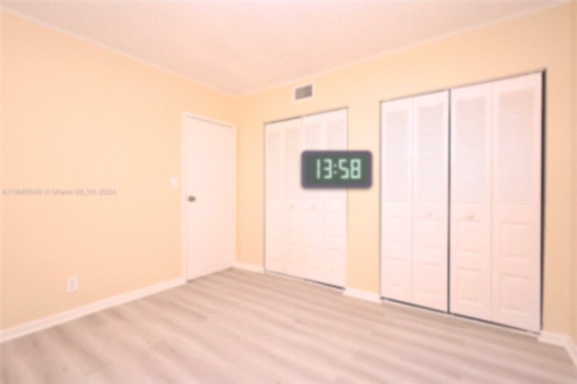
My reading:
**13:58**
